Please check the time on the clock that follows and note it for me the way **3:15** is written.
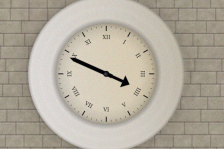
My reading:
**3:49**
